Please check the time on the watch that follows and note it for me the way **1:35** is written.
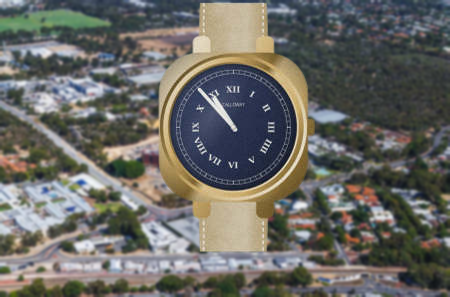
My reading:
**10:53**
